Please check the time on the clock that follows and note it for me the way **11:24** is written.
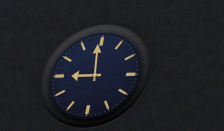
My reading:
**8:59**
